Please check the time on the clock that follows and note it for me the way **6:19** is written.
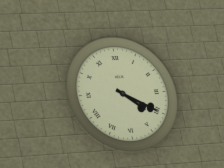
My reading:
**4:20**
